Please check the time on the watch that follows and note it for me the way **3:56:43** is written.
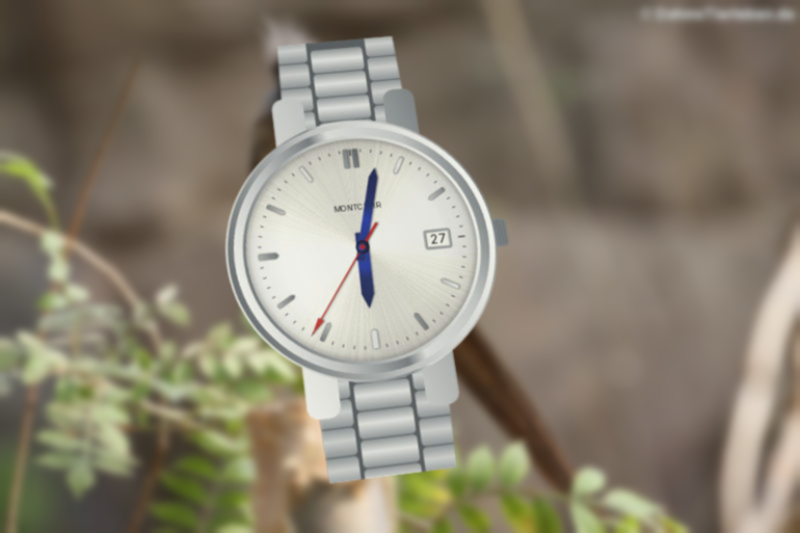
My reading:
**6:02:36**
